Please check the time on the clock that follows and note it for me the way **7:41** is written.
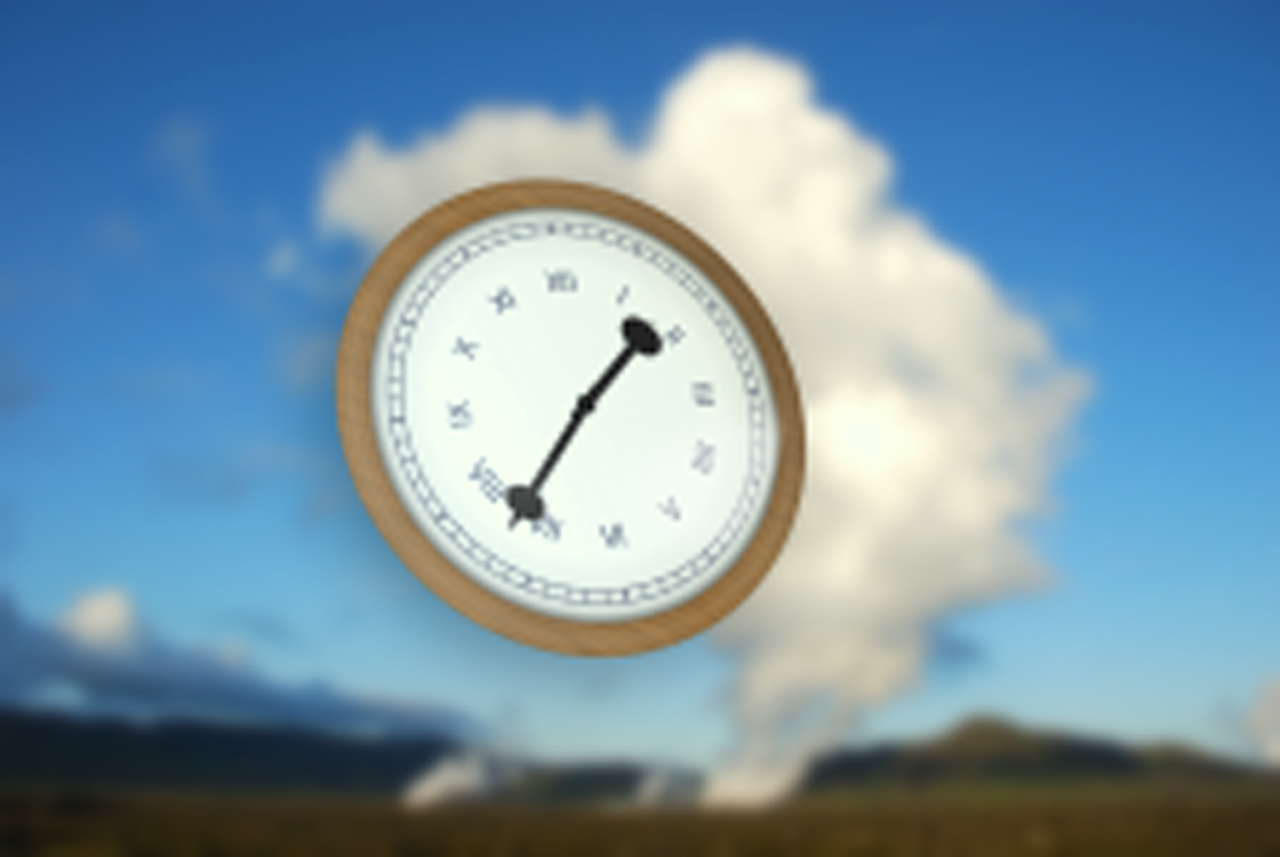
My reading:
**1:37**
